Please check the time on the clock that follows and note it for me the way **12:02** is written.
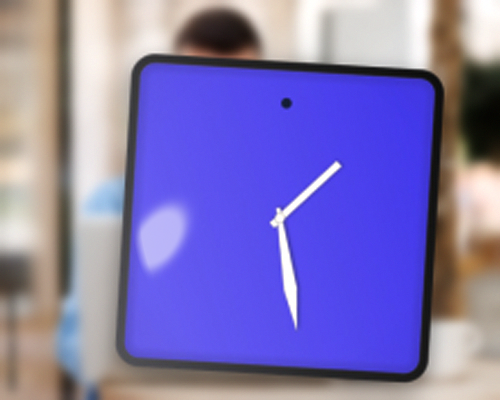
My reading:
**1:28**
